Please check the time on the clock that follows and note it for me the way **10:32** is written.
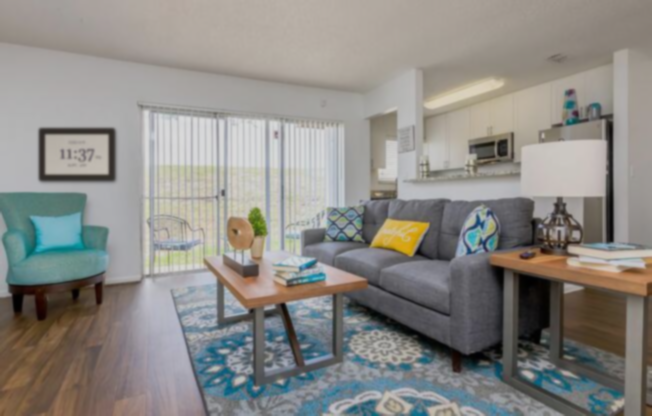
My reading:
**11:37**
